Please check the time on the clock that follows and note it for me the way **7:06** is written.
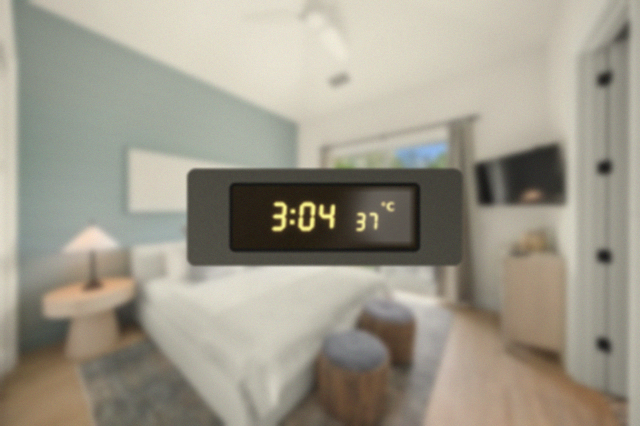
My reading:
**3:04**
